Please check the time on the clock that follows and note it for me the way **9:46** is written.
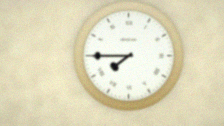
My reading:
**7:45**
